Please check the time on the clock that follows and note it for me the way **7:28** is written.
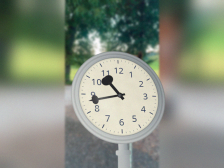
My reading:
**10:43**
